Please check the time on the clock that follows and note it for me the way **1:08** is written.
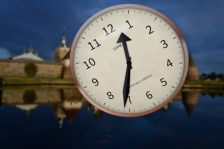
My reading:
**12:36**
